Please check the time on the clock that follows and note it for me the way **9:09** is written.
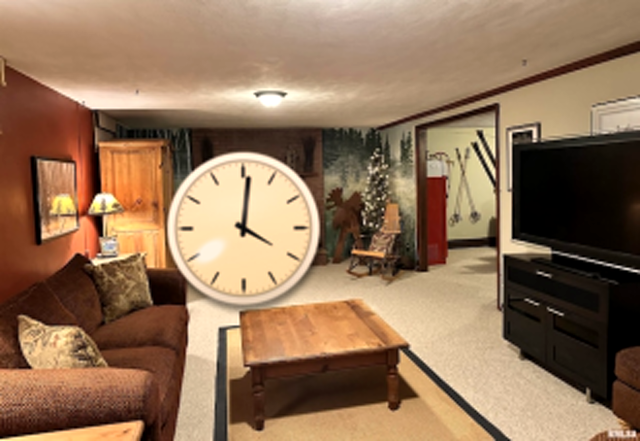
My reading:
**4:01**
